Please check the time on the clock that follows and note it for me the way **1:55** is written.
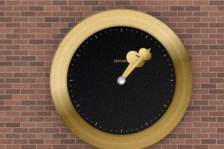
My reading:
**1:07**
